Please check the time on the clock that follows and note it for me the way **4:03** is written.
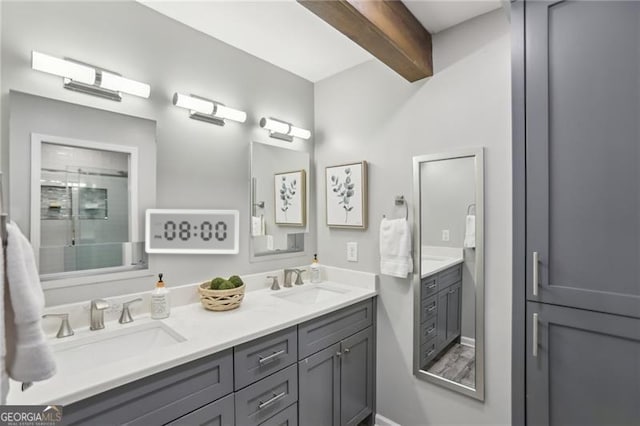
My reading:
**8:00**
